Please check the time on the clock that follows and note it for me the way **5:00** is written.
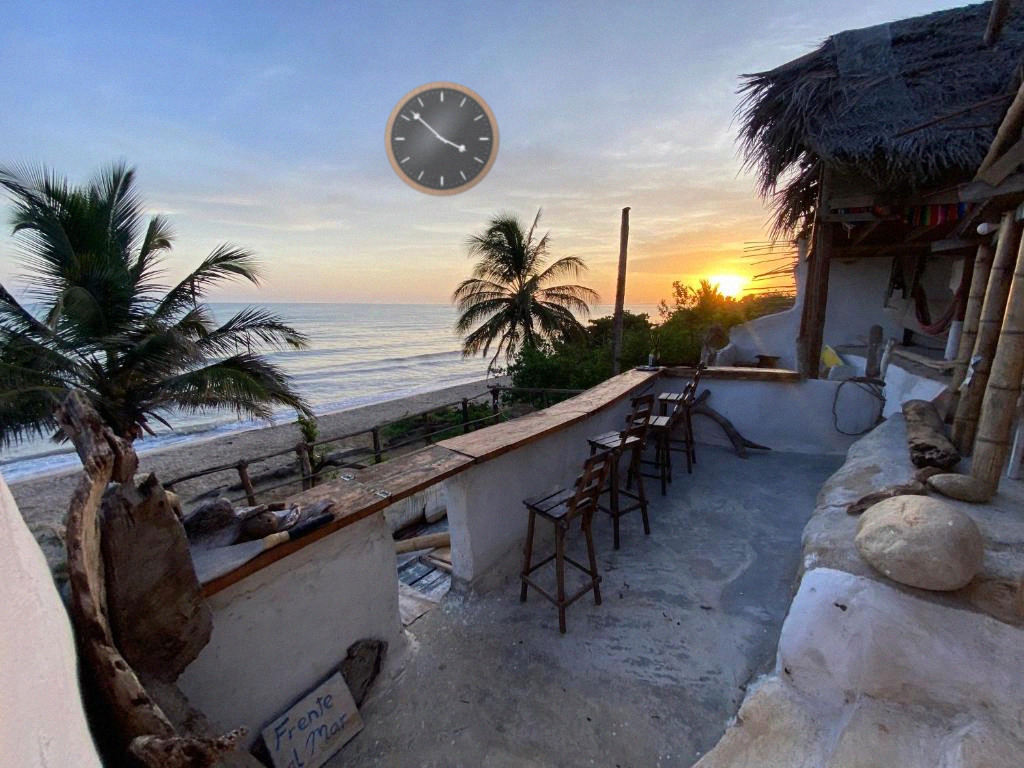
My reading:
**3:52**
